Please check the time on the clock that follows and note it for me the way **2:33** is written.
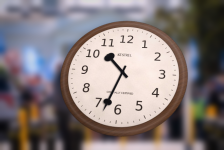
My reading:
**10:33**
